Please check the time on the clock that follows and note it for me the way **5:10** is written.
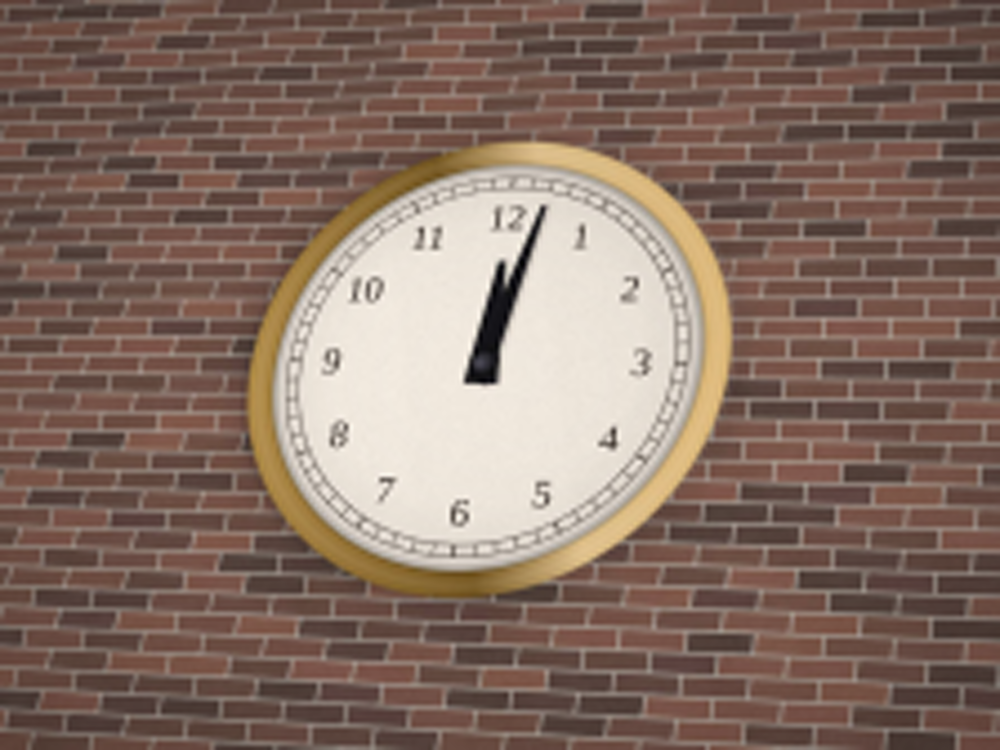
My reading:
**12:02**
